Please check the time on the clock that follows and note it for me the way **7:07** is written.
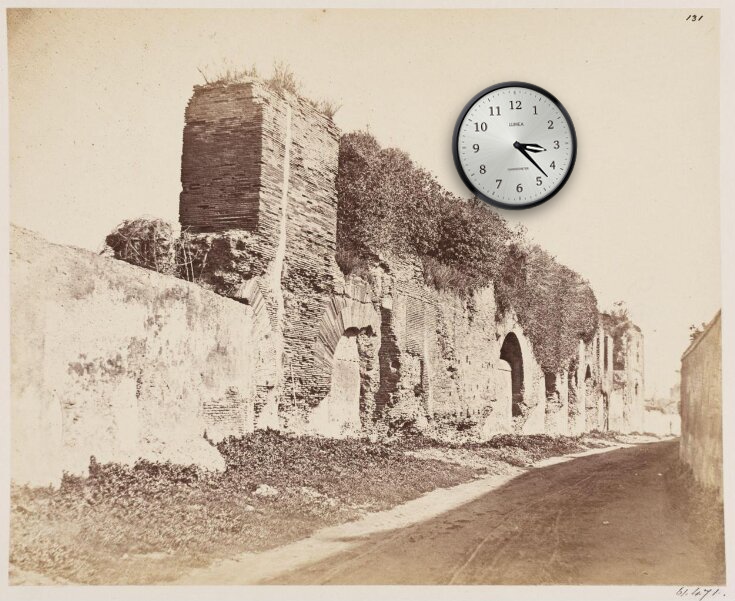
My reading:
**3:23**
